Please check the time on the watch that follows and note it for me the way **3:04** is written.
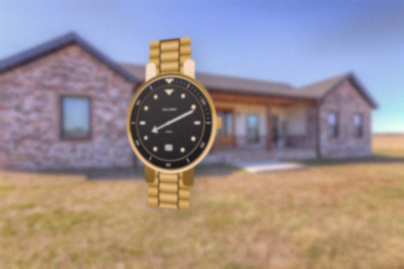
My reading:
**8:11**
